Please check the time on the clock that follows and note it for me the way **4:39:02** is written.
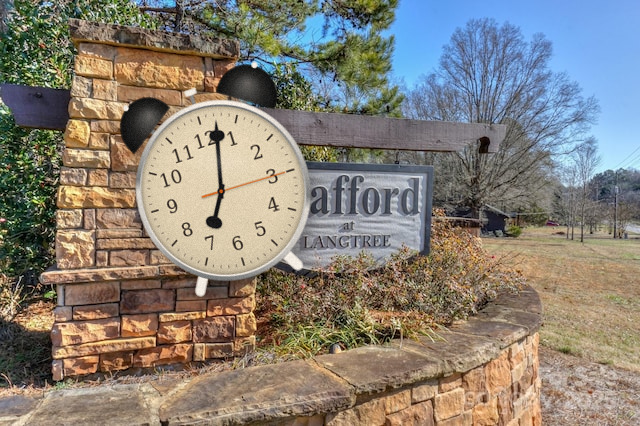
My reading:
**7:02:15**
